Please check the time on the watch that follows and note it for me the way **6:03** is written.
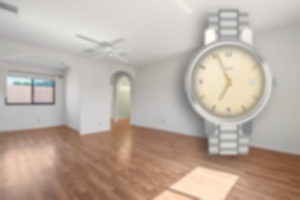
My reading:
**6:56**
